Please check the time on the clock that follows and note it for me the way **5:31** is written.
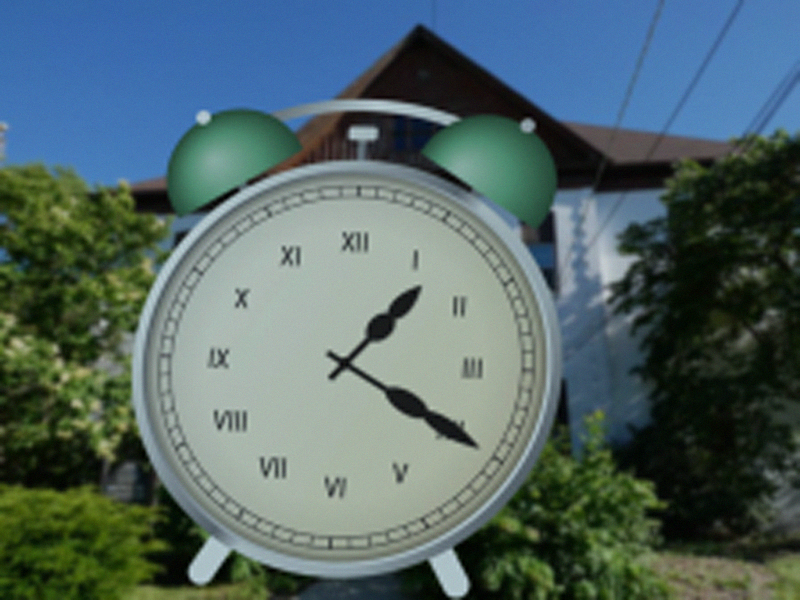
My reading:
**1:20**
